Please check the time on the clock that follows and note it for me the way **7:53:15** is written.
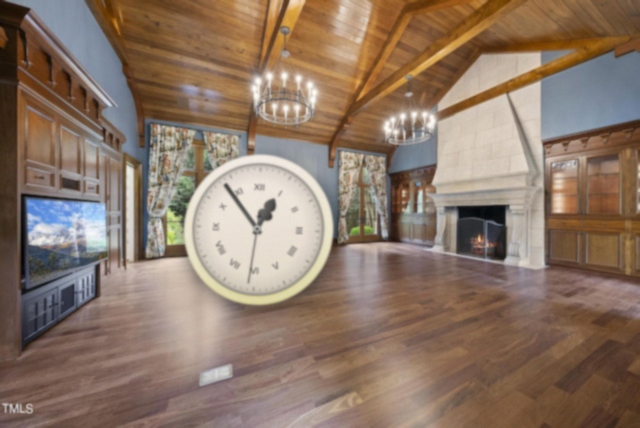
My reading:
**12:53:31**
